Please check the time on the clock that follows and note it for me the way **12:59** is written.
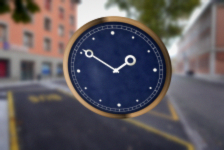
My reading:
**1:51**
